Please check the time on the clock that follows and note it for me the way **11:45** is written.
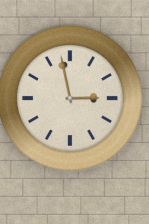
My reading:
**2:58**
